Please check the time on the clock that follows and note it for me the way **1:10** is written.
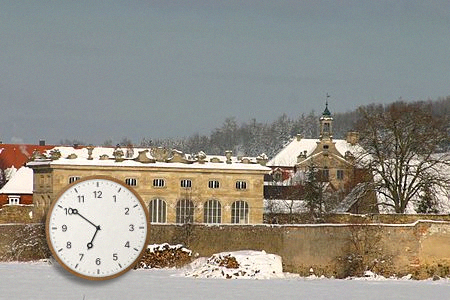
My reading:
**6:51**
